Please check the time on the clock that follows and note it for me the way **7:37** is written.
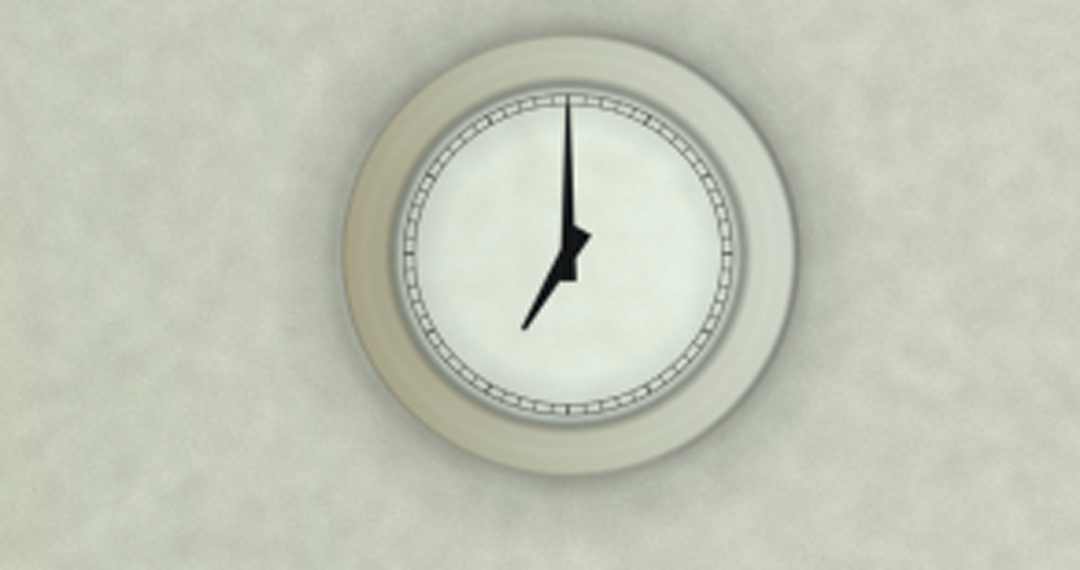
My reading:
**7:00**
